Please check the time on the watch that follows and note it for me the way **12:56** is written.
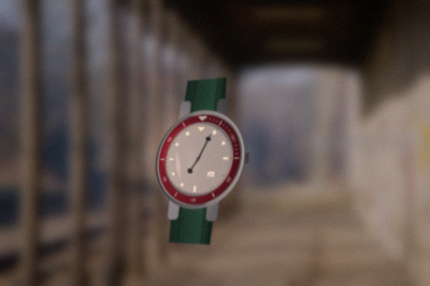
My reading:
**7:04**
